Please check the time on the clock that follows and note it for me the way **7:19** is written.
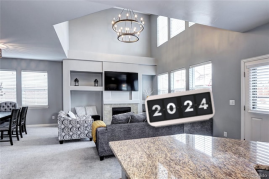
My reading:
**20:24**
